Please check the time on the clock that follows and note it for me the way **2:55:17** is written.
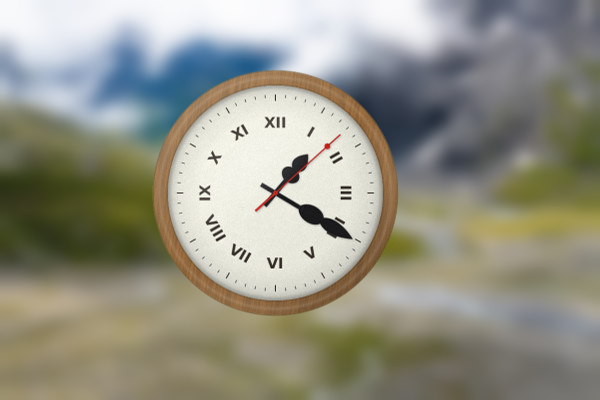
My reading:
**1:20:08**
